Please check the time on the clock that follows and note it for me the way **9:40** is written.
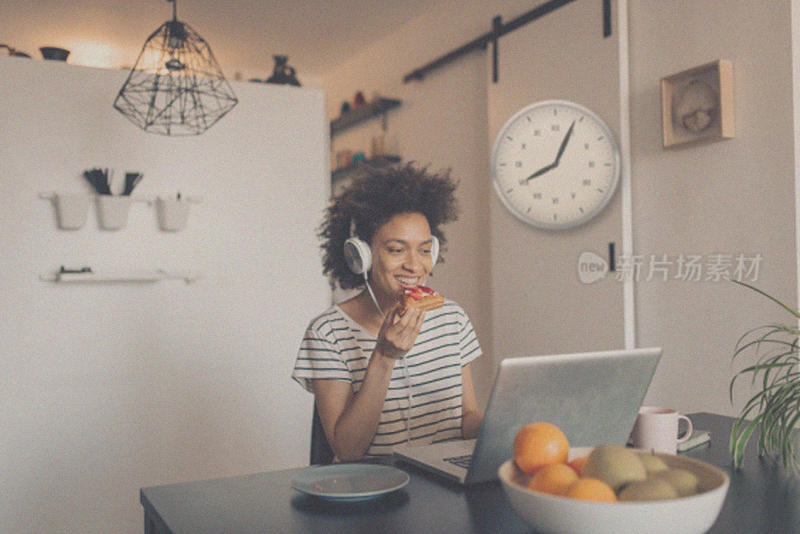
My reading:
**8:04**
